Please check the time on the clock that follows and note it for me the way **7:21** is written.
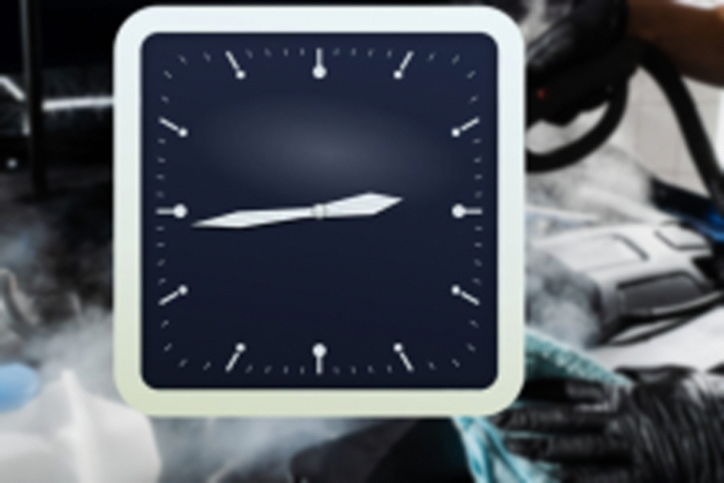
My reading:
**2:44**
